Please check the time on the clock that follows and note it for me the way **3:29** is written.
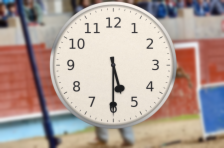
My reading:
**5:30**
